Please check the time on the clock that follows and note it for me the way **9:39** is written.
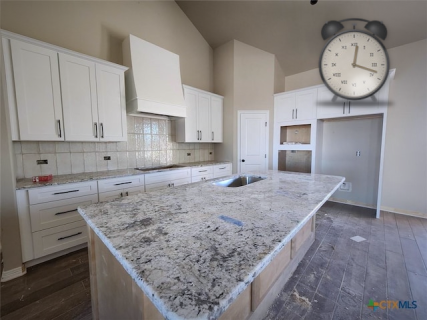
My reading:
**12:18**
